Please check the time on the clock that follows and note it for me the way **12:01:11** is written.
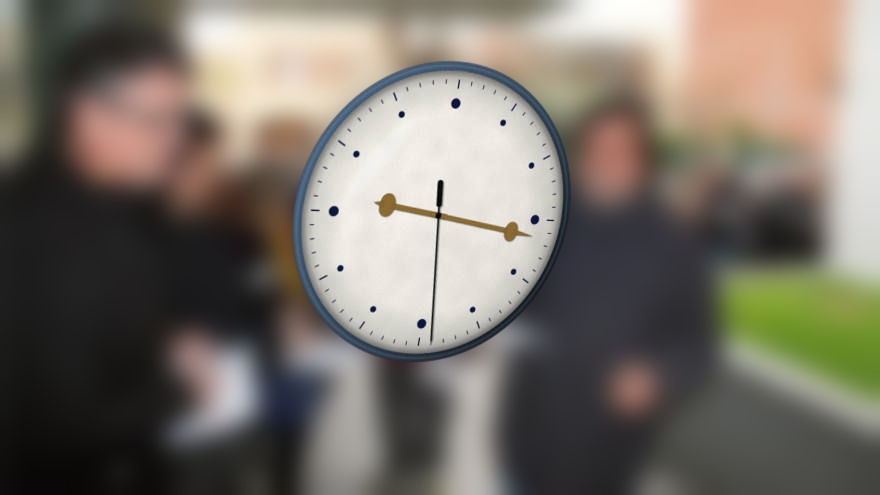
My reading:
**9:16:29**
